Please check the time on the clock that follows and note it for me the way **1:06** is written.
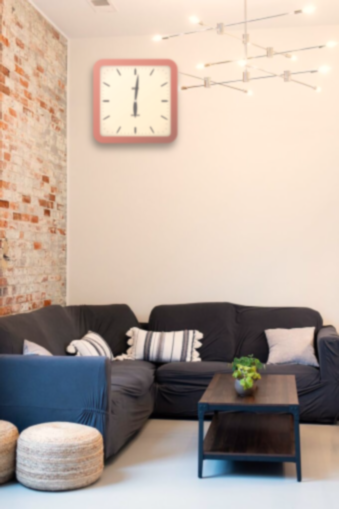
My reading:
**6:01**
